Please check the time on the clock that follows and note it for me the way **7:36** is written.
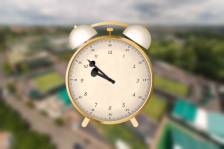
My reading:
**9:52**
